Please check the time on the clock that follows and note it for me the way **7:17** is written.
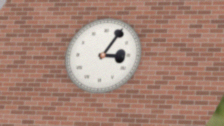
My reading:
**3:05**
